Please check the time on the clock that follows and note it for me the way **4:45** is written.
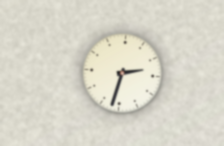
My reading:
**2:32**
